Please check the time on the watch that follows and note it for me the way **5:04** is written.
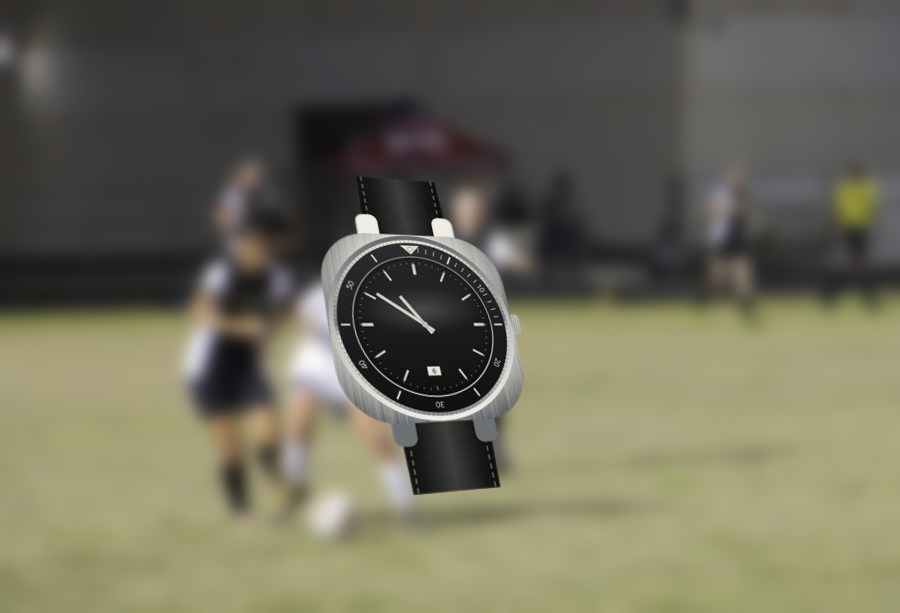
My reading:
**10:51**
